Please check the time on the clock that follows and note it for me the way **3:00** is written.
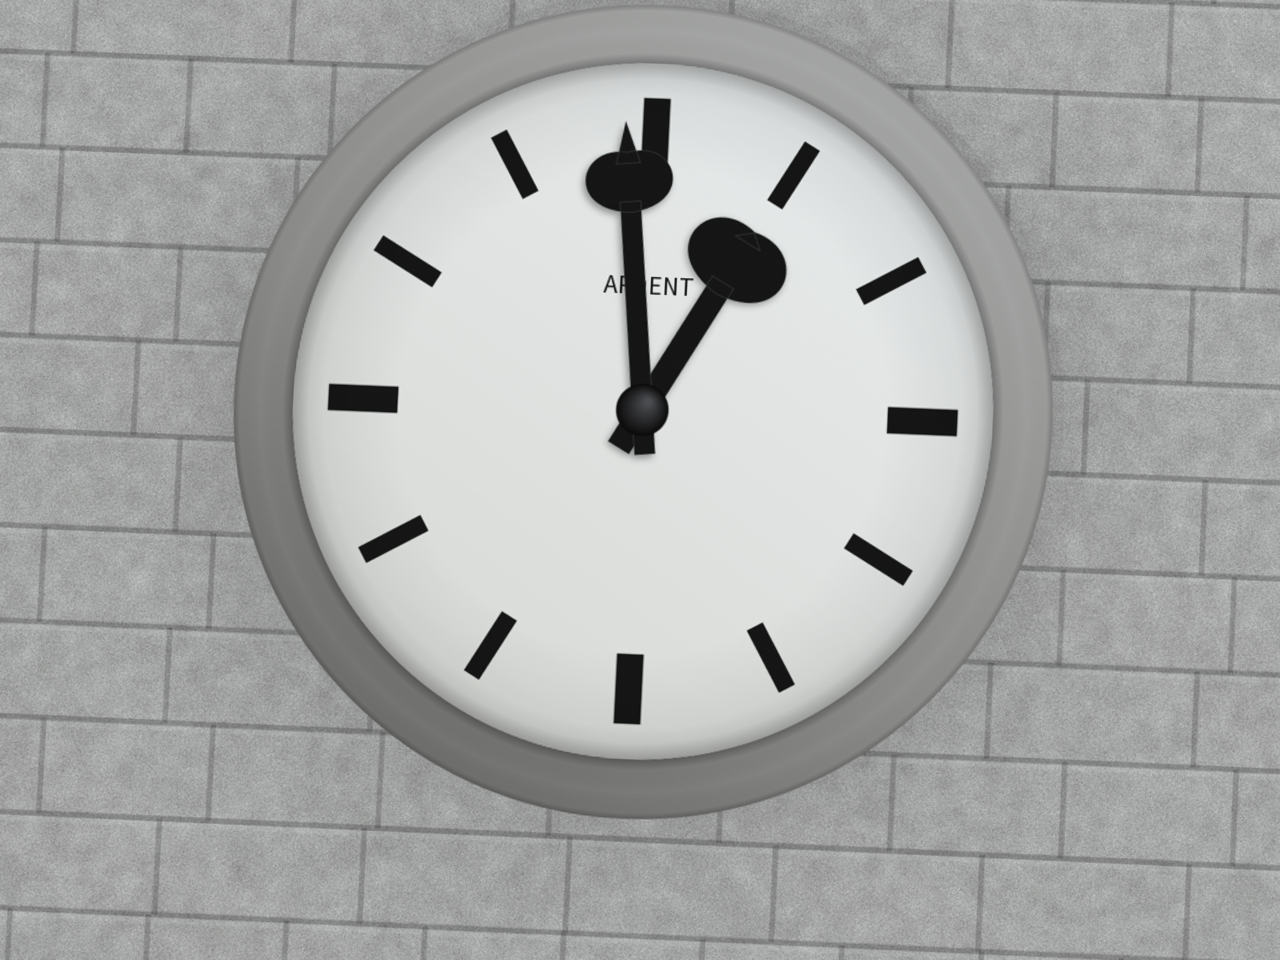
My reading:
**12:59**
